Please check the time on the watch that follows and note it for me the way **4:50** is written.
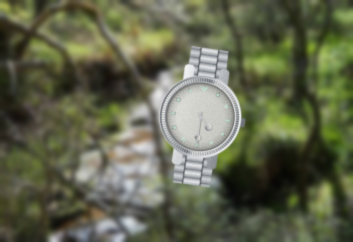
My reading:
**4:30**
